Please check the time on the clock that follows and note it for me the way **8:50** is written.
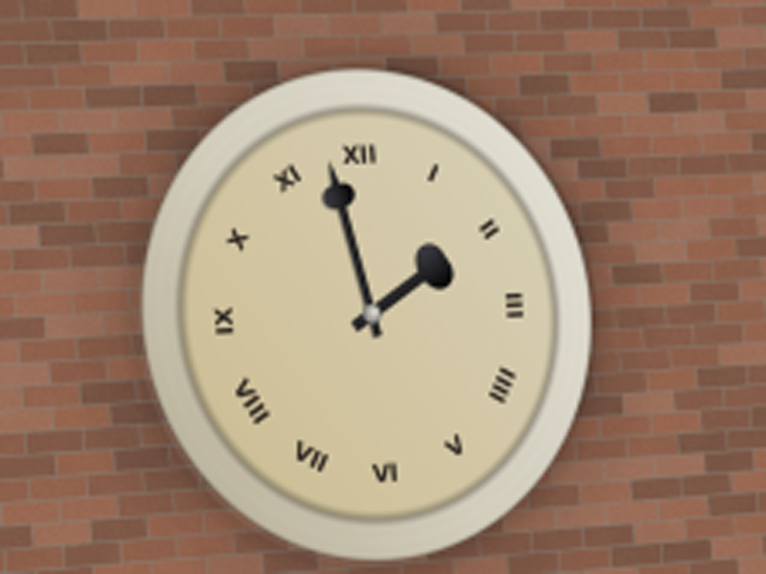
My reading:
**1:58**
